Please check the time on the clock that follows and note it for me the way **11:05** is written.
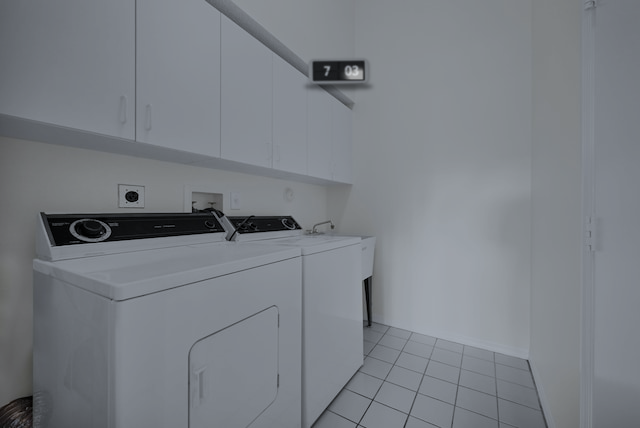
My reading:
**7:03**
